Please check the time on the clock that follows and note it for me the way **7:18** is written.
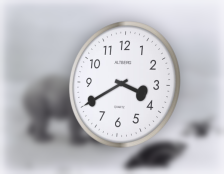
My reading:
**3:40**
